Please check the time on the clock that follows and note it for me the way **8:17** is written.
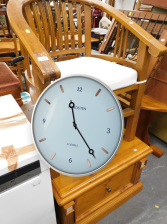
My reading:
**11:23**
